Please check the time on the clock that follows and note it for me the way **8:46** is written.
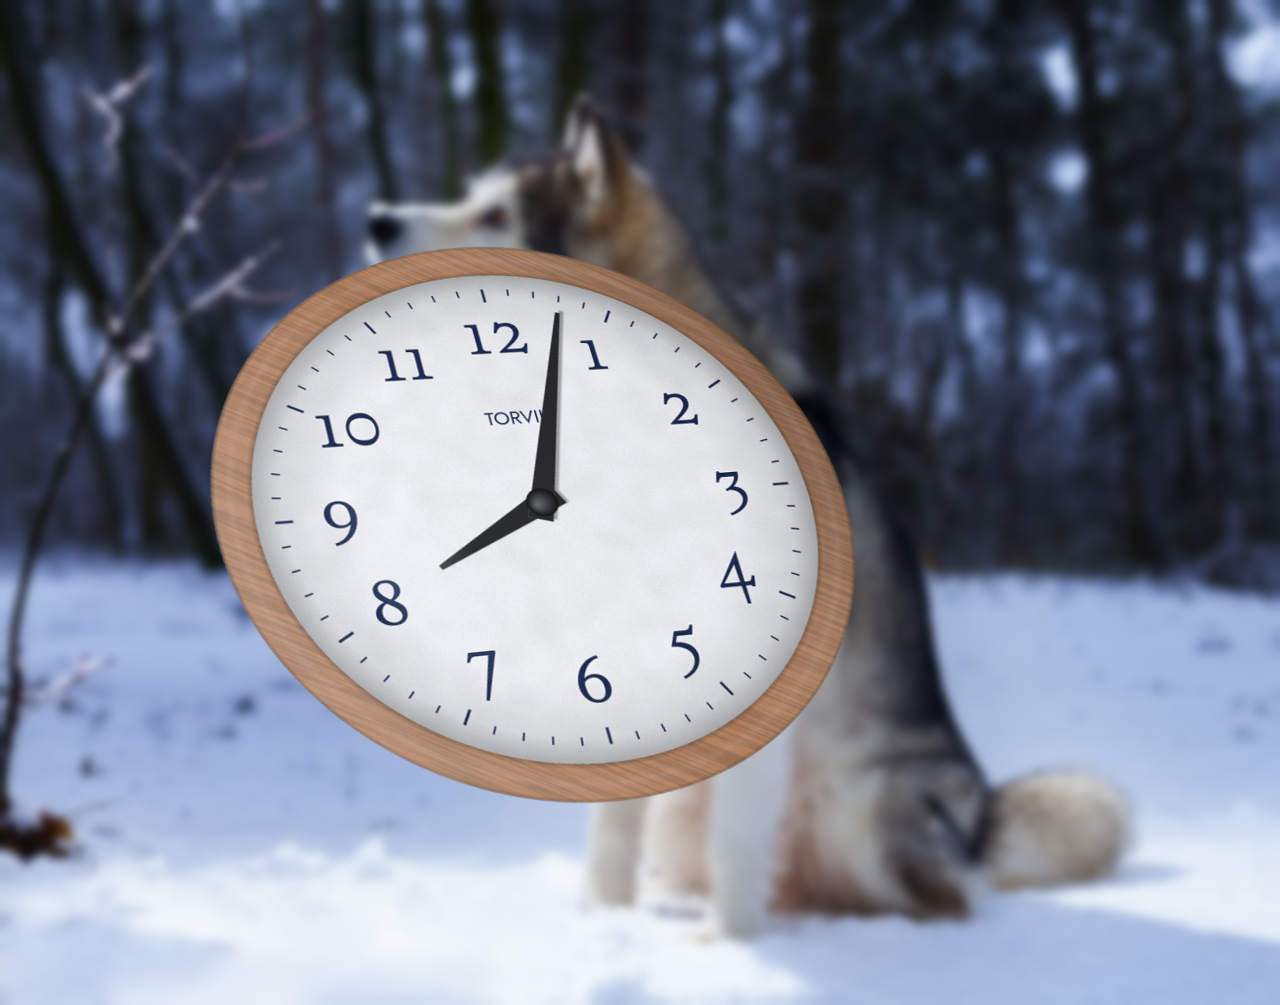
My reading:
**8:03**
